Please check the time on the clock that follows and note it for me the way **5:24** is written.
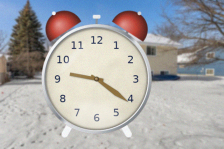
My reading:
**9:21**
